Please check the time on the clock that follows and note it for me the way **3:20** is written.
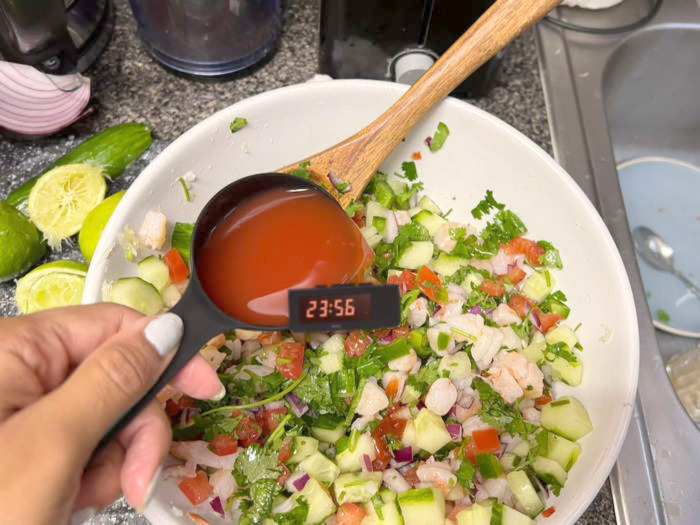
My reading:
**23:56**
